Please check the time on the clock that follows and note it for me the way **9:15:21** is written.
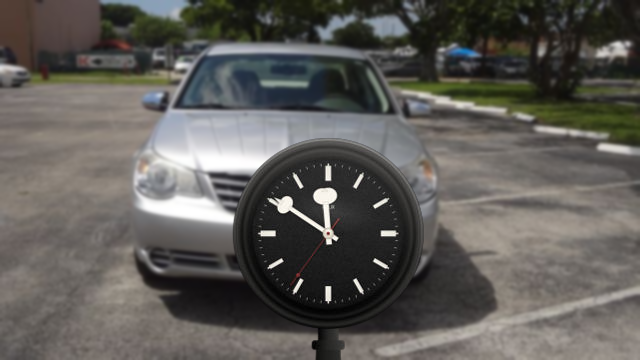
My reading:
**11:50:36**
